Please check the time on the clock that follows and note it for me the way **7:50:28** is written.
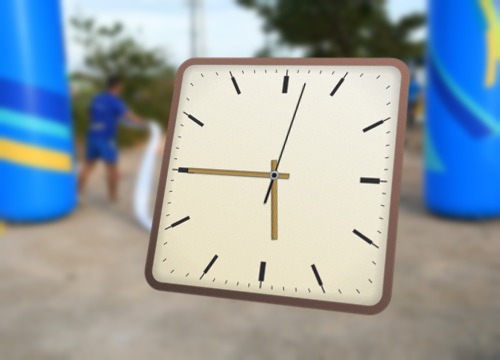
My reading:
**5:45:02**
